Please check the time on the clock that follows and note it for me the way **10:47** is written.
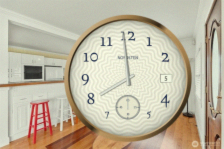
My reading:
**7:59**
